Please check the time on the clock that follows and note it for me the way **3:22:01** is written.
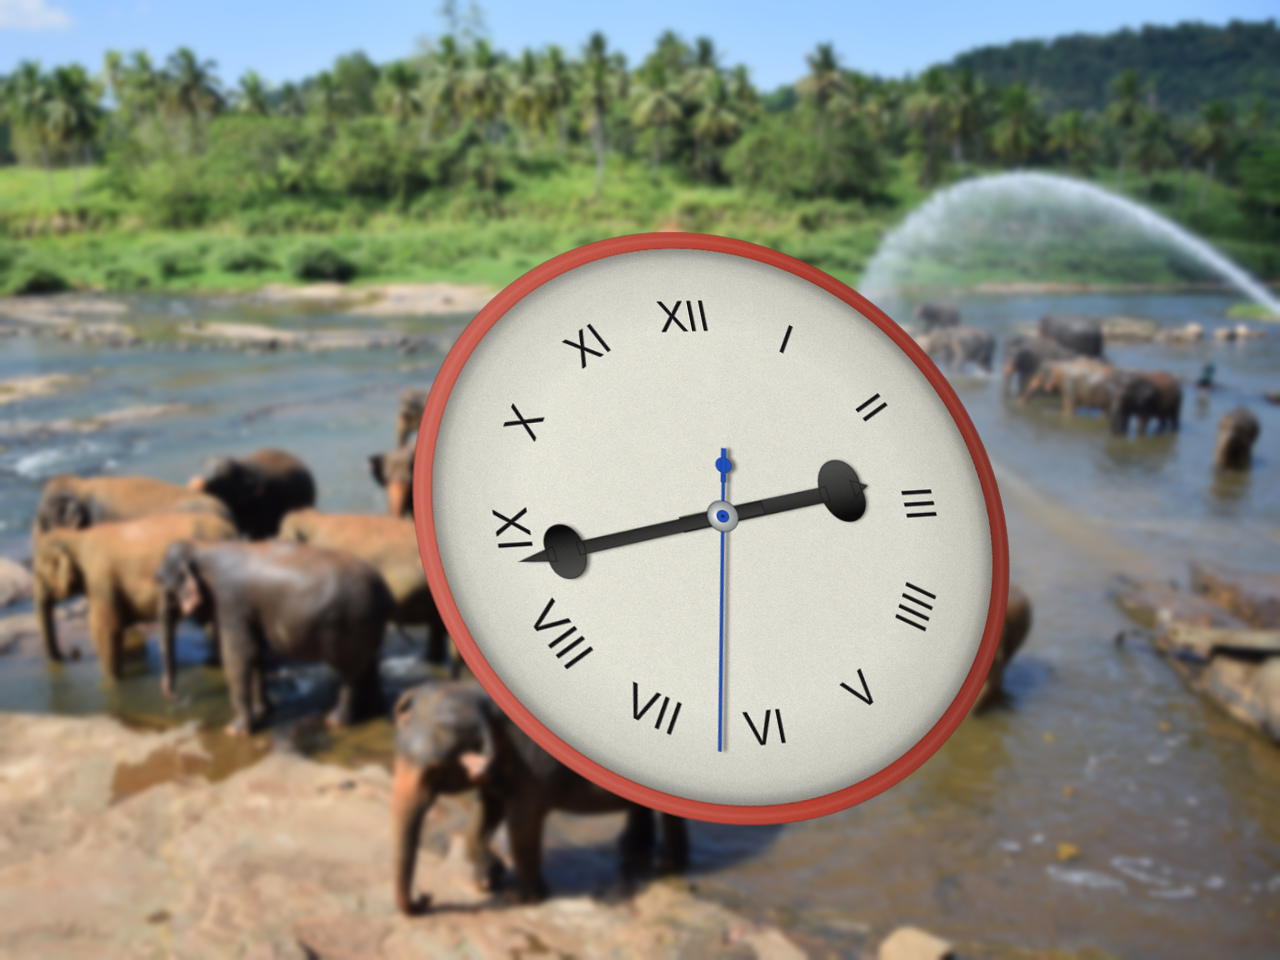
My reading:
**2:43:32**
